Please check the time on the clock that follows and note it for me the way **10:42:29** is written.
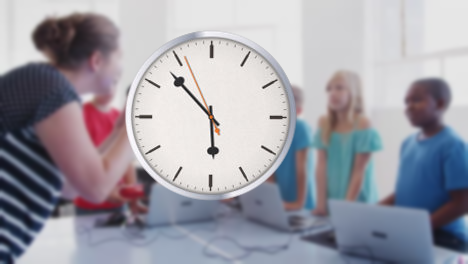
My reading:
**5:52:56**
